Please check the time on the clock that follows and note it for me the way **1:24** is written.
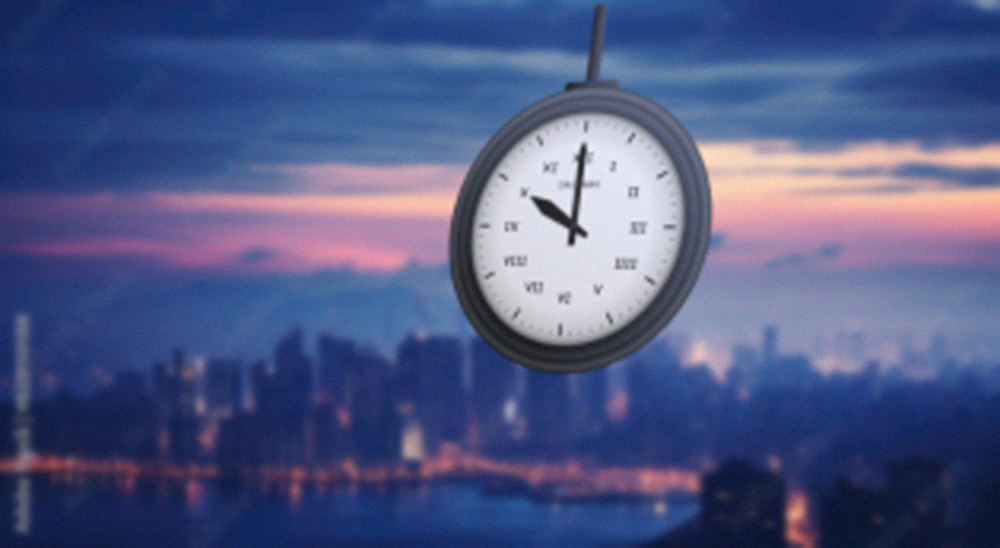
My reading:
**10:00**
